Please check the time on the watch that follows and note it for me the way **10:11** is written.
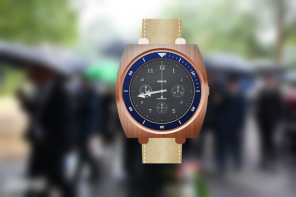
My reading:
**8:43**
